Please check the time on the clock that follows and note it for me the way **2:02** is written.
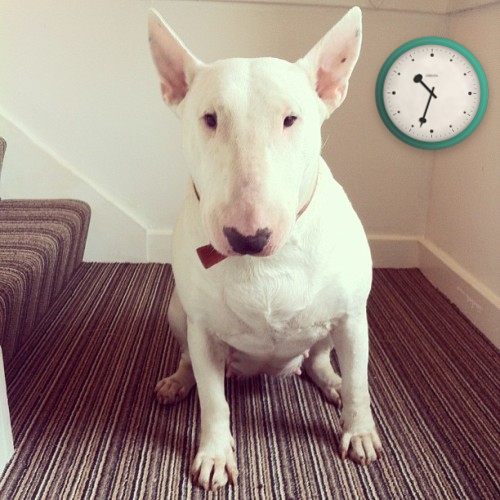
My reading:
**10:33**
